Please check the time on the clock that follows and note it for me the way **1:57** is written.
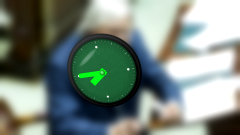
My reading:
**7:45**
